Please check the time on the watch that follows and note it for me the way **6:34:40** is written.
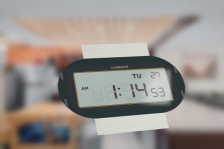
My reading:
**1:14:53**
